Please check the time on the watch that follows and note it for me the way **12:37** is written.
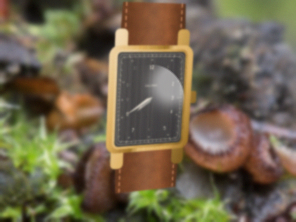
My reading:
**7:40**
